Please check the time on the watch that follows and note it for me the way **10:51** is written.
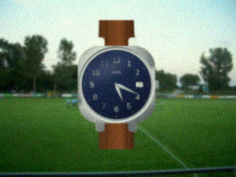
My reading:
**5:19**
